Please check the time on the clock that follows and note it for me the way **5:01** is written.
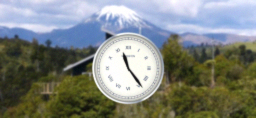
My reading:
**11:24**
